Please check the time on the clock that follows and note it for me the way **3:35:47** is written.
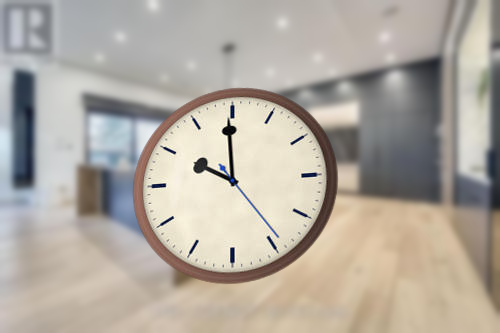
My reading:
**9:59:24**
